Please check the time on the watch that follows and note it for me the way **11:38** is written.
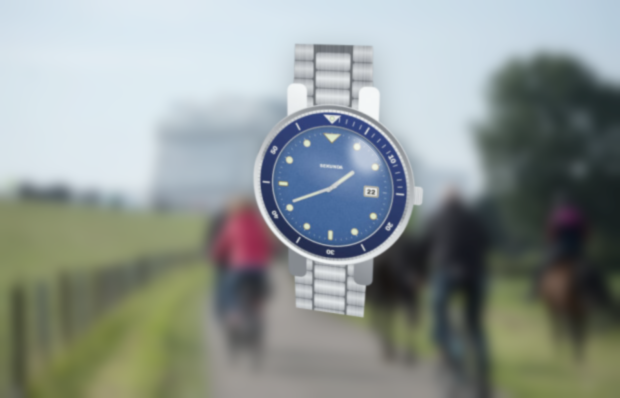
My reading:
**1:41**
